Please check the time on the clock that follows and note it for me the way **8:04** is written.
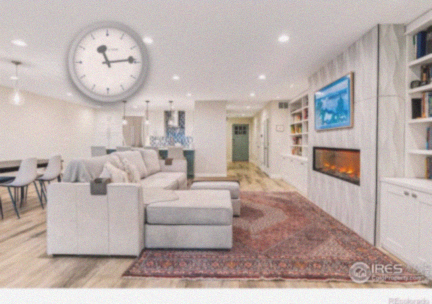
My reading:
**11:14**
